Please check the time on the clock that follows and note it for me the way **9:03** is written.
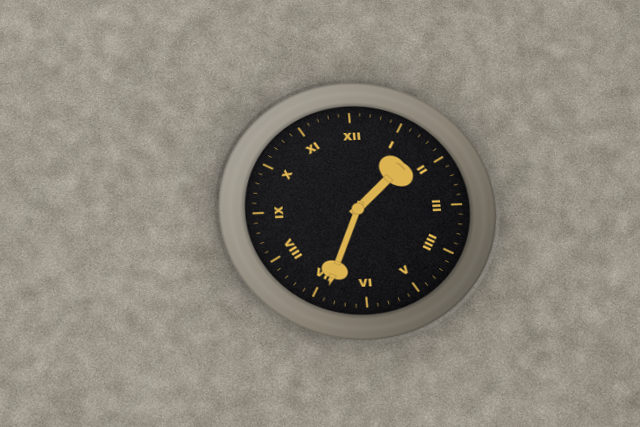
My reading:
**1:34**
